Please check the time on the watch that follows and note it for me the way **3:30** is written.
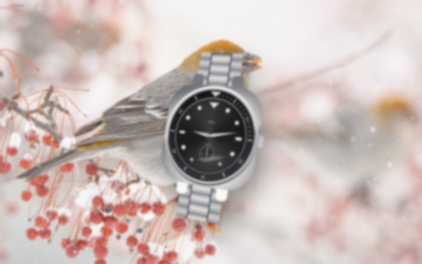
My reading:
**9:13**
